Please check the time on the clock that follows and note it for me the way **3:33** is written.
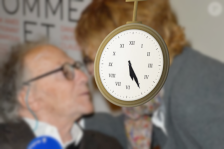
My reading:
**5:25**
